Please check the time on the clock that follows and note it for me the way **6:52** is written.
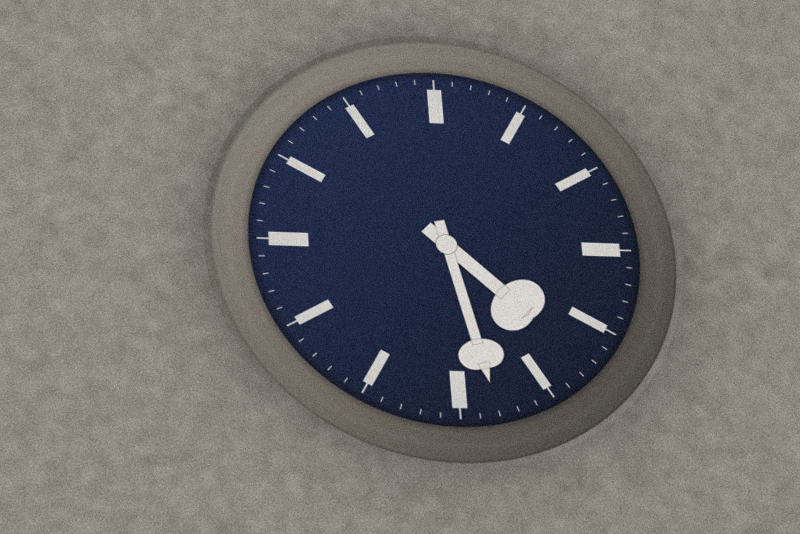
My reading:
**4:28**
